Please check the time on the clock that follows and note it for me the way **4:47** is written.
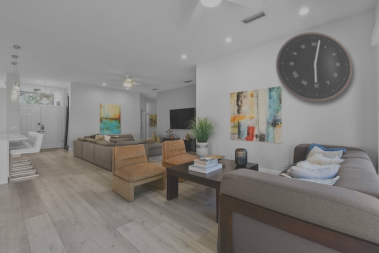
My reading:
**6:02**
